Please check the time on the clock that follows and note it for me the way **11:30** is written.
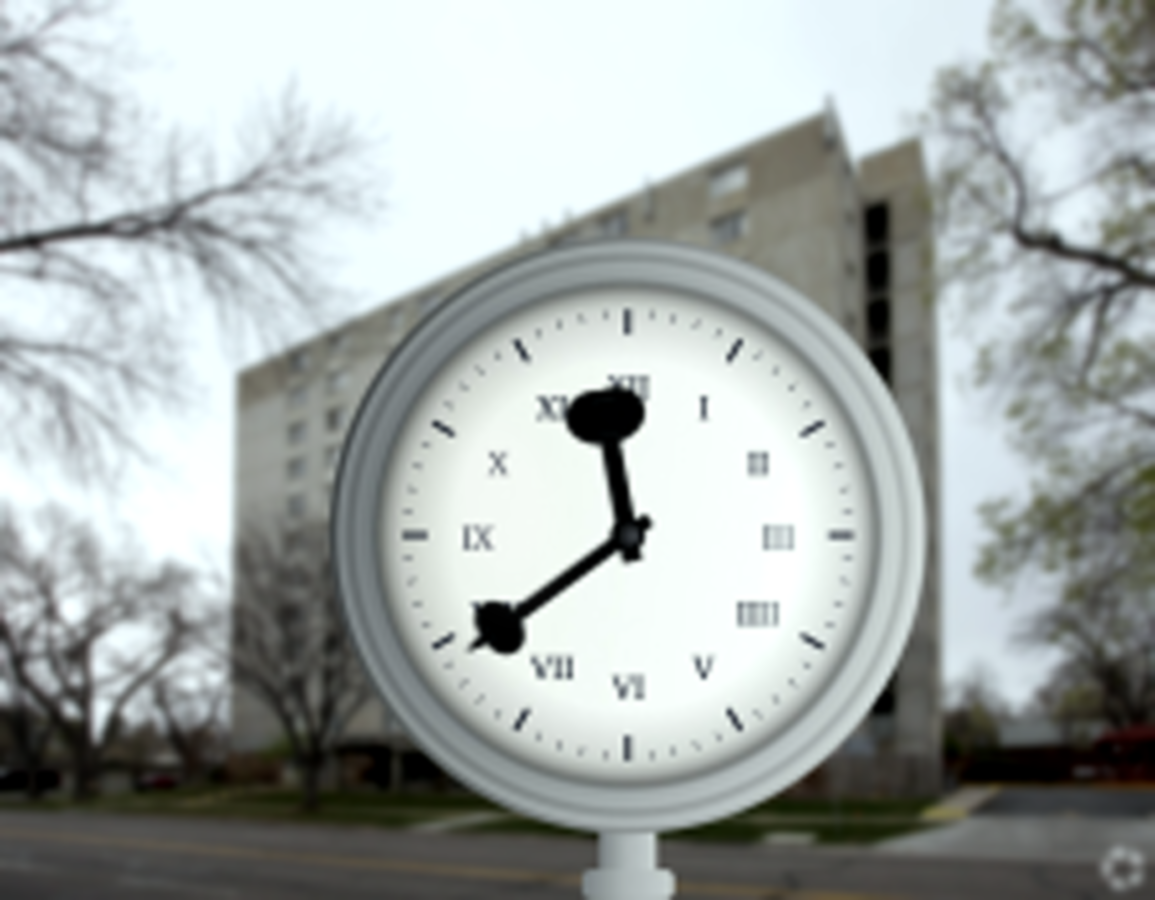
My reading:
**11:39**
